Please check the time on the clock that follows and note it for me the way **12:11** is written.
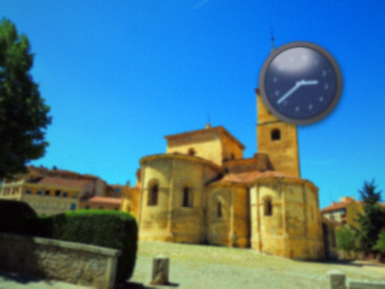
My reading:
**2:37**
